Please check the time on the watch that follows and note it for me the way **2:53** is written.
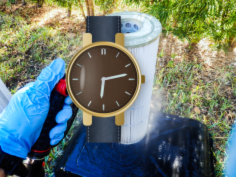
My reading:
**6:13**
